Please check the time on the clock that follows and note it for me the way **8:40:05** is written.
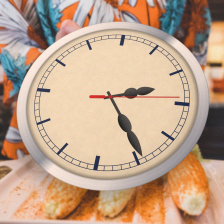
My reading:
**2:24:14**
